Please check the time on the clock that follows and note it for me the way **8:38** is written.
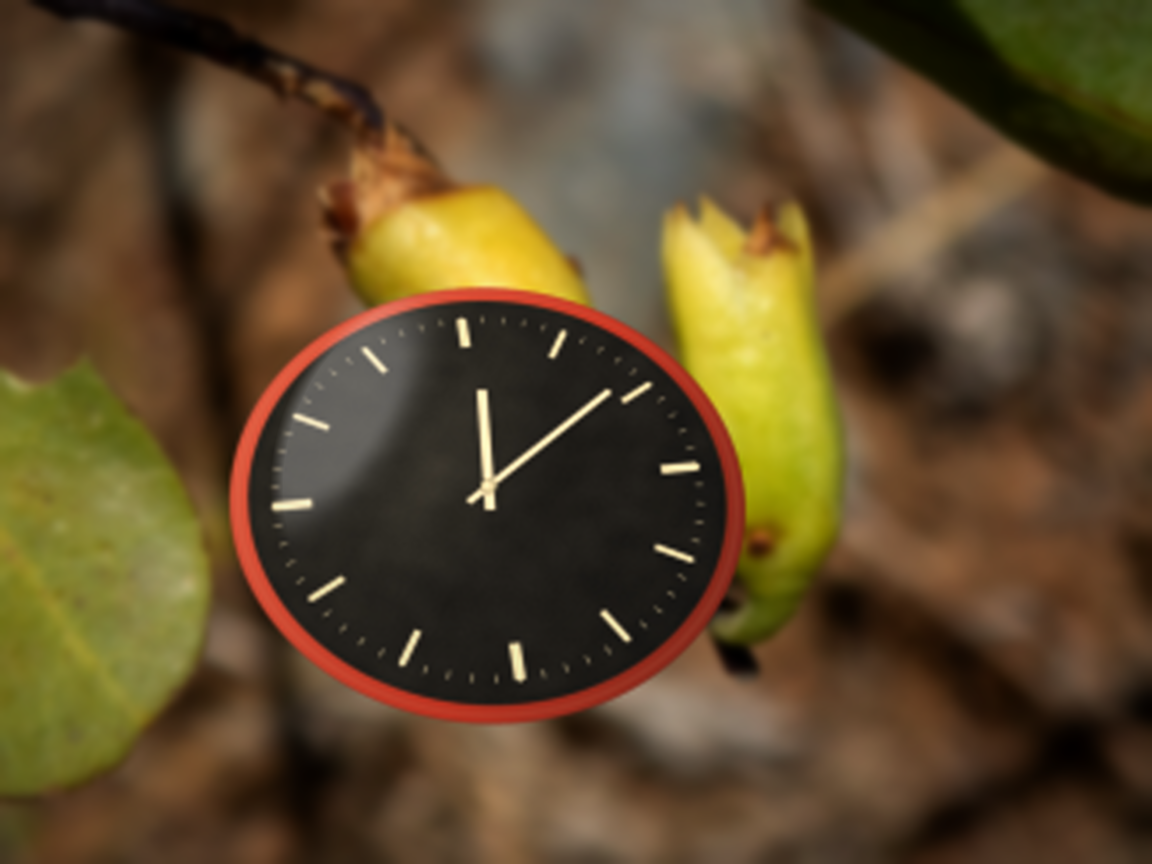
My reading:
**12:09**
